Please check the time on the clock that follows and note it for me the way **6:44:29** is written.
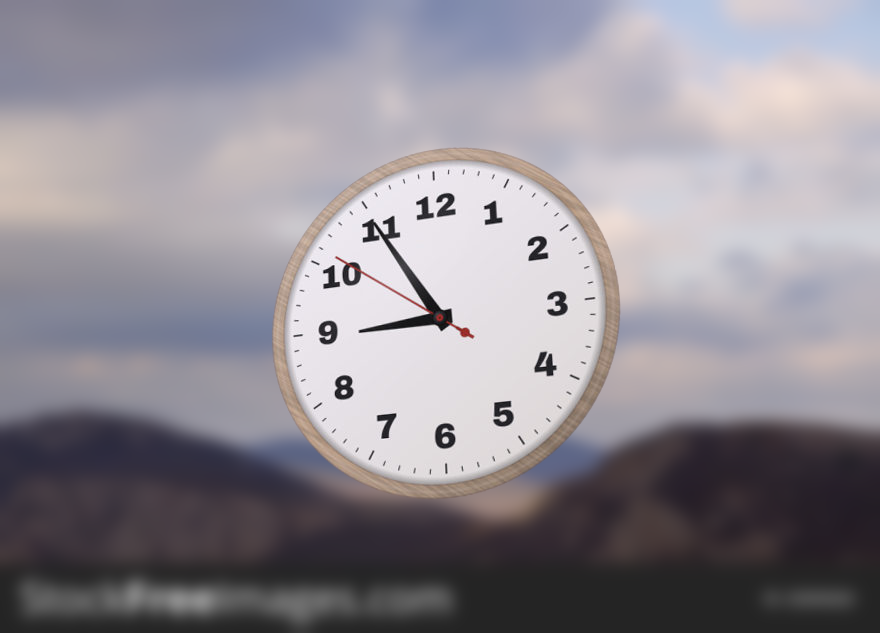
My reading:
**8:54:51**
